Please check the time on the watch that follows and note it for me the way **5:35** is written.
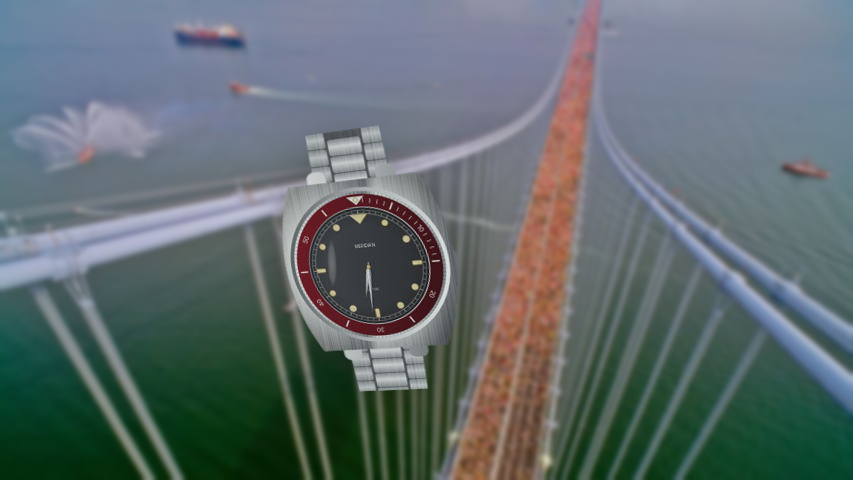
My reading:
**6:31**
